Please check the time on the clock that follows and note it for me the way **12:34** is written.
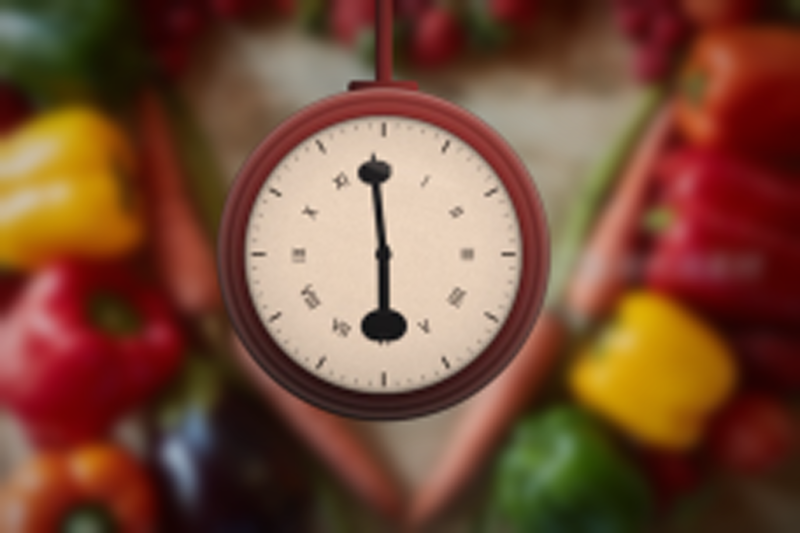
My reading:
**5:59**
